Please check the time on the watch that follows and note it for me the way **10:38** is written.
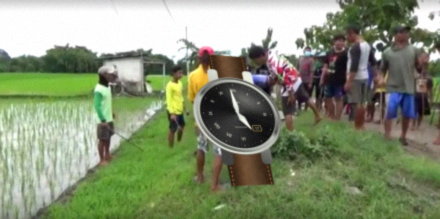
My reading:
**4:59**
